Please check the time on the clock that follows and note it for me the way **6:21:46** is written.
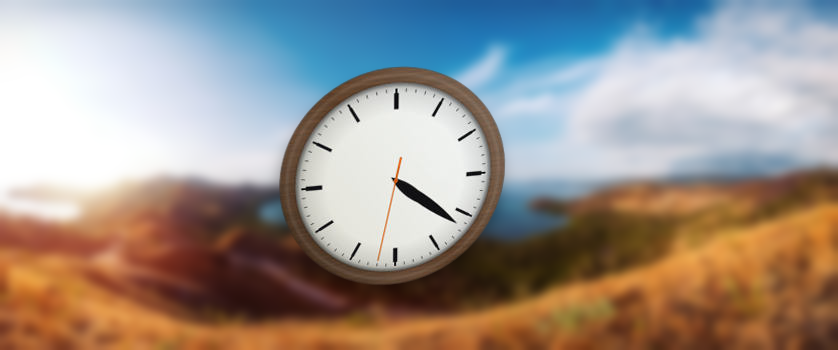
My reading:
**4:21:32**
